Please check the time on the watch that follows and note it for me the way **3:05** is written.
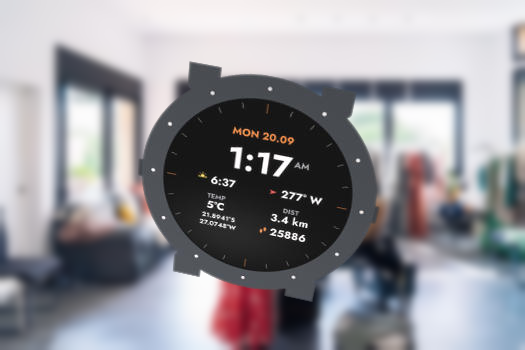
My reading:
**1:17**
